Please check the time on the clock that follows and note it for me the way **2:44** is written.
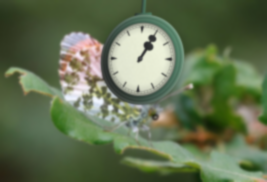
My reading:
**1:05**
